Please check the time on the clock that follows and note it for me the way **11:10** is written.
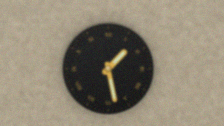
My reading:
**1:28**
